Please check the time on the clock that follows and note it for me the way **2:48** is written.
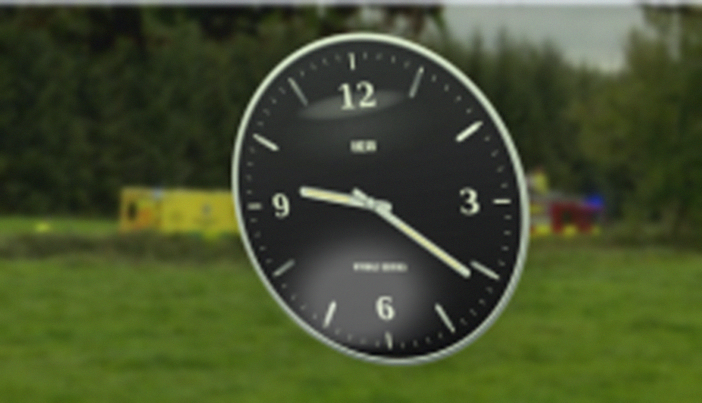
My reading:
**9:21**
